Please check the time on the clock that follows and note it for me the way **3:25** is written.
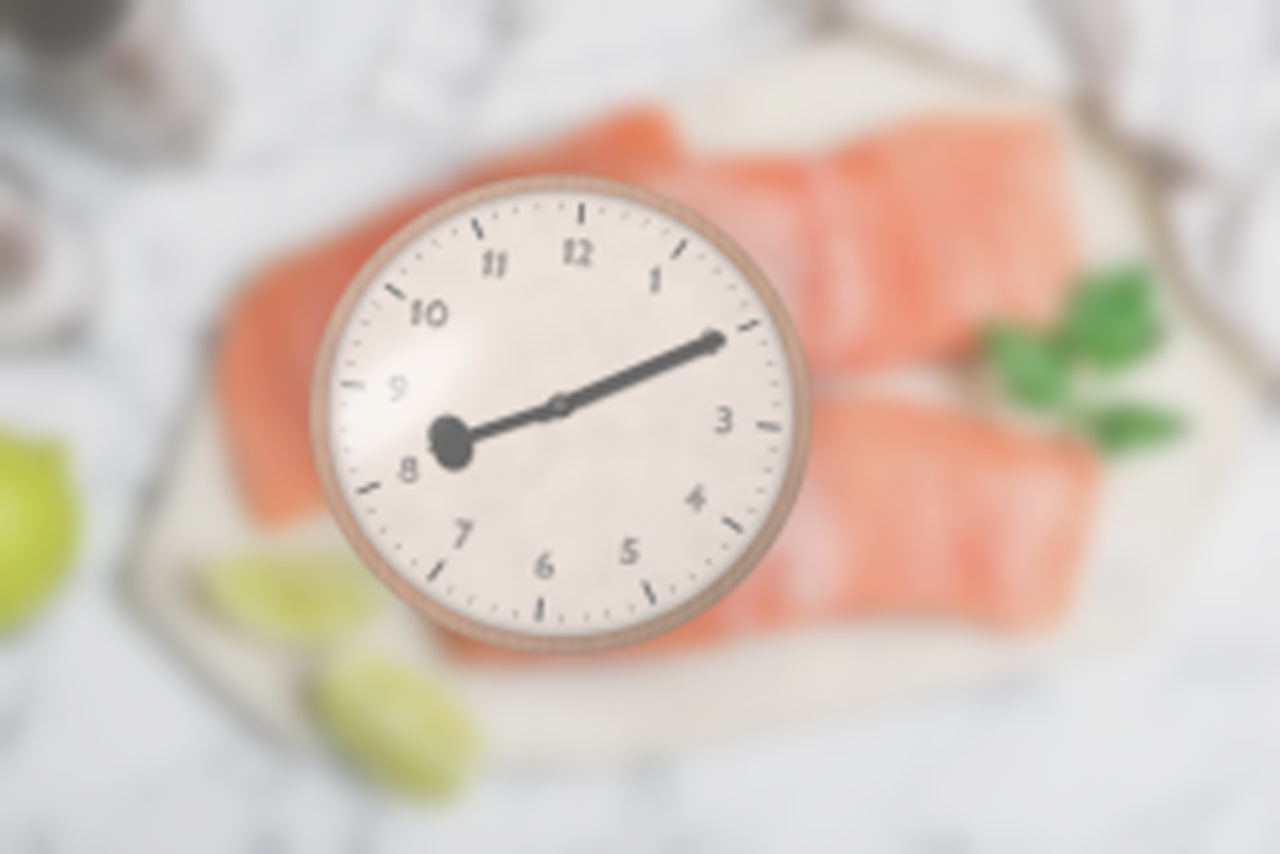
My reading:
**8:10**
